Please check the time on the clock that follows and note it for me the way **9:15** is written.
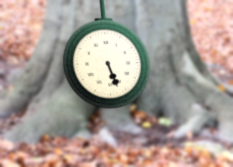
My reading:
**5:27**
